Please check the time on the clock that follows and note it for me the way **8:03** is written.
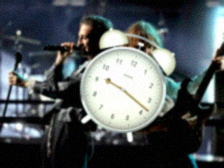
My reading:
**9:18**
